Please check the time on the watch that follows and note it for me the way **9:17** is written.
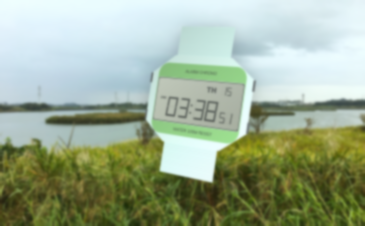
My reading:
**3:38**
